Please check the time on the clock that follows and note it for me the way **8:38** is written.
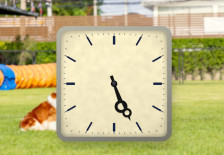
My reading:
**5:26**
